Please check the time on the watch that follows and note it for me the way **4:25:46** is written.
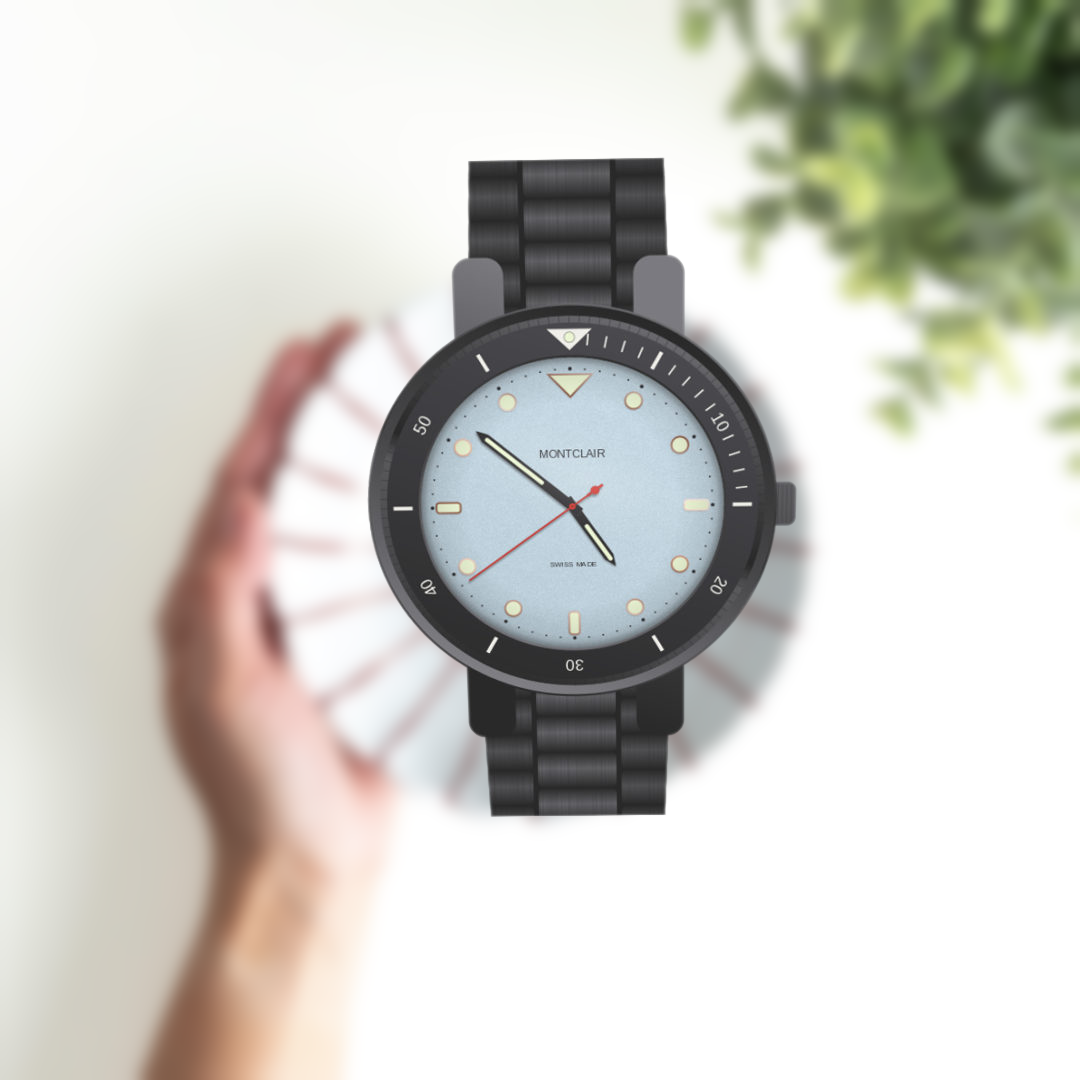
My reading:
**4:51:39**
